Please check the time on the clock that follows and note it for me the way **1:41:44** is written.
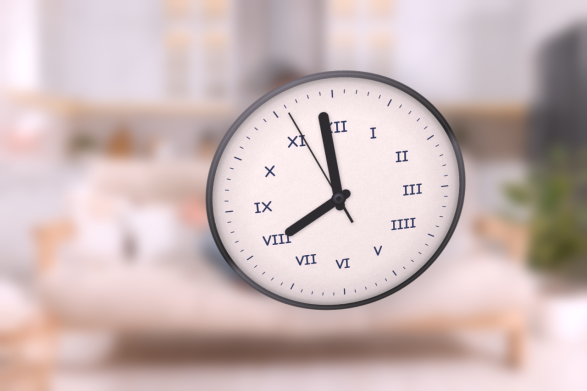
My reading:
**7:58:56**
